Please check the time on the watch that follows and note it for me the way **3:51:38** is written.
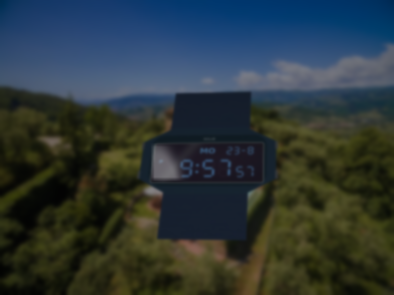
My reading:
**9:57:57**
